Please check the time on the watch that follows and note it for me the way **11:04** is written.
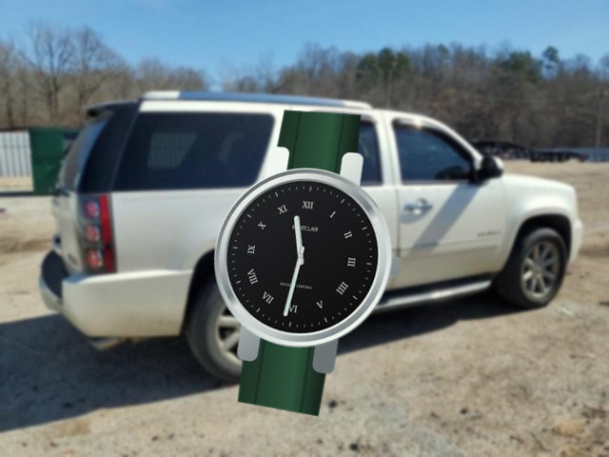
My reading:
**11:31**
